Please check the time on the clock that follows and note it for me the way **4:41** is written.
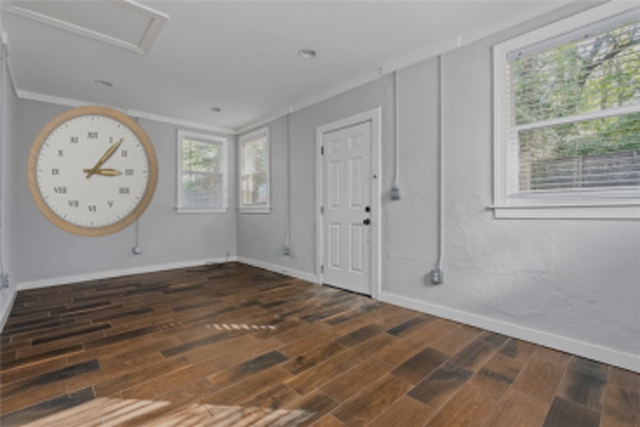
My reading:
**3:07**
